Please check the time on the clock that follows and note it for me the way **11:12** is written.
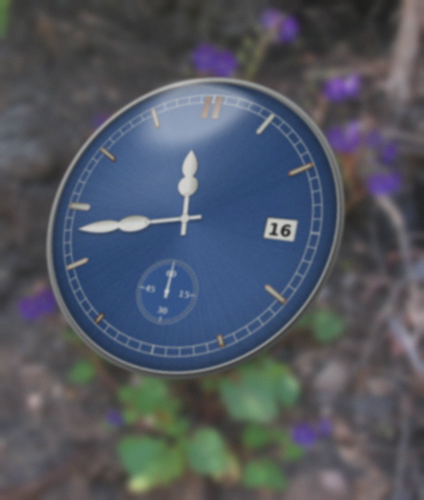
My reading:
**11:43**
